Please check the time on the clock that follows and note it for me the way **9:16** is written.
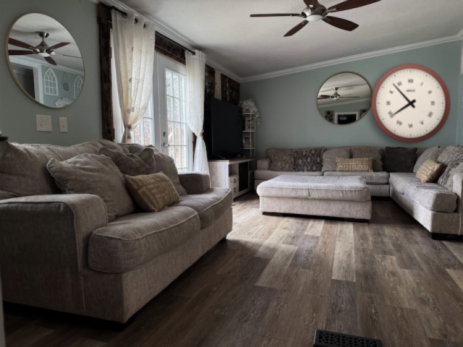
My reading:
**7:53**
